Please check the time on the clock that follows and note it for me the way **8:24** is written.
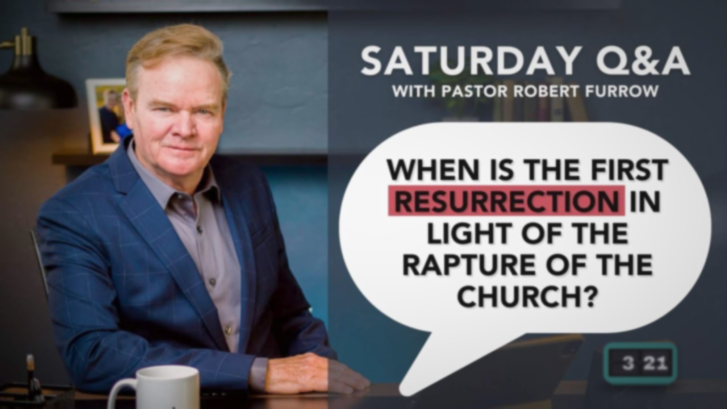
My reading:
**3:21**
